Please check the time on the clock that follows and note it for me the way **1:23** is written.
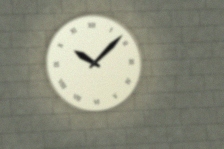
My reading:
**10:08**
